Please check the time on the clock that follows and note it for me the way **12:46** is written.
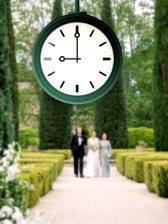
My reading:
**9:00**
